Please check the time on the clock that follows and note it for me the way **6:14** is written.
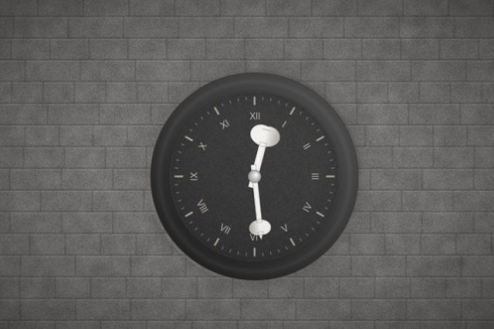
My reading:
**12:29**
